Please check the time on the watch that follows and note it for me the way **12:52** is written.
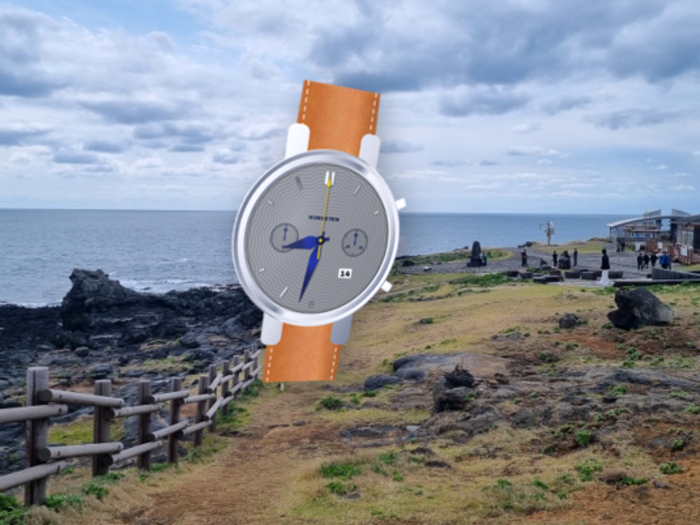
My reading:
**8:32**
